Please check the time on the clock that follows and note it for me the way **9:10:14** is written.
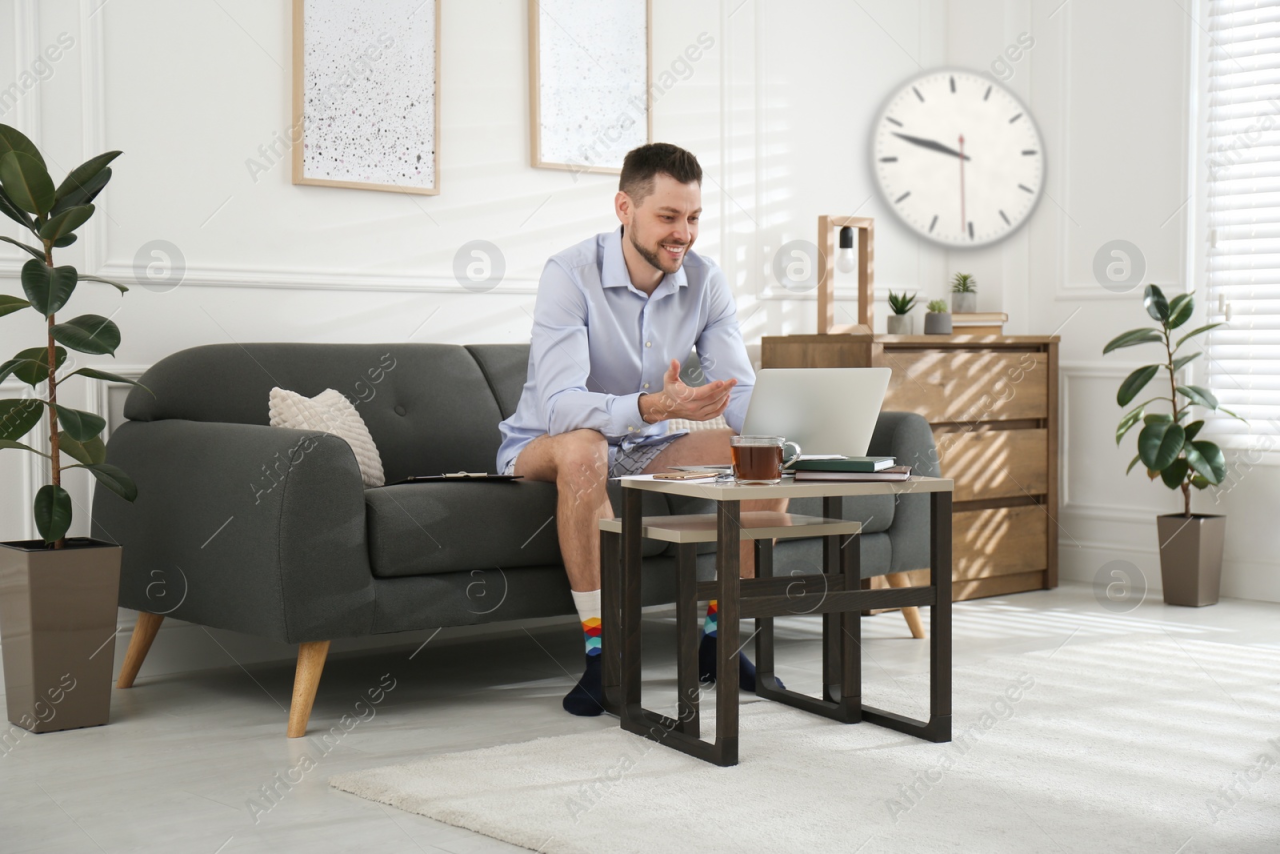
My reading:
**9:48:31**
